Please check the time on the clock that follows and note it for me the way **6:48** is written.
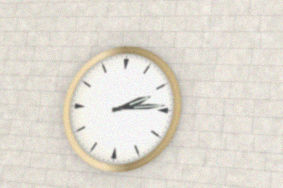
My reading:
**2:14**
